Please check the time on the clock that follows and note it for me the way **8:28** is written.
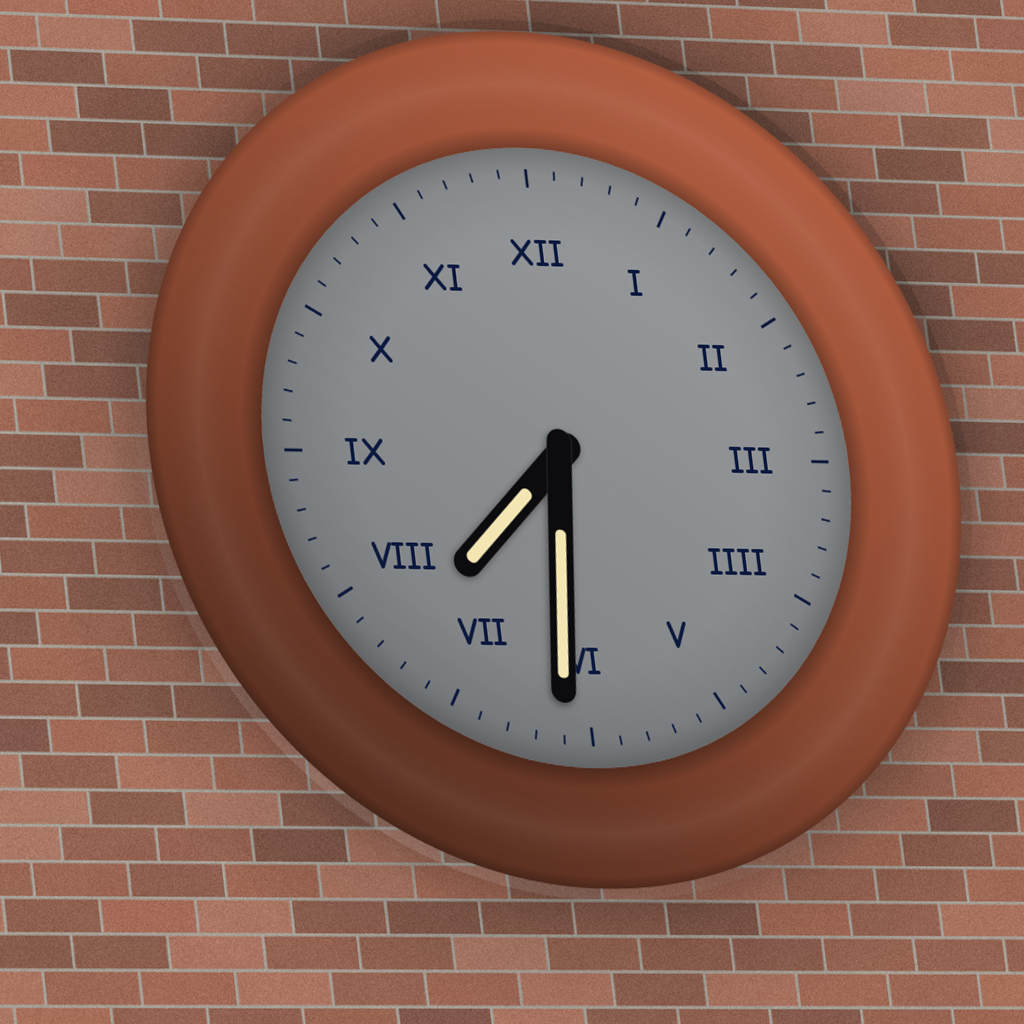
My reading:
**7:31**
